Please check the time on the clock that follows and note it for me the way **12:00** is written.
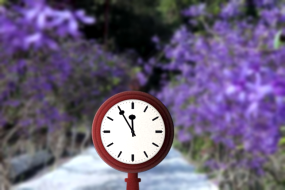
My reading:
**11:55**
